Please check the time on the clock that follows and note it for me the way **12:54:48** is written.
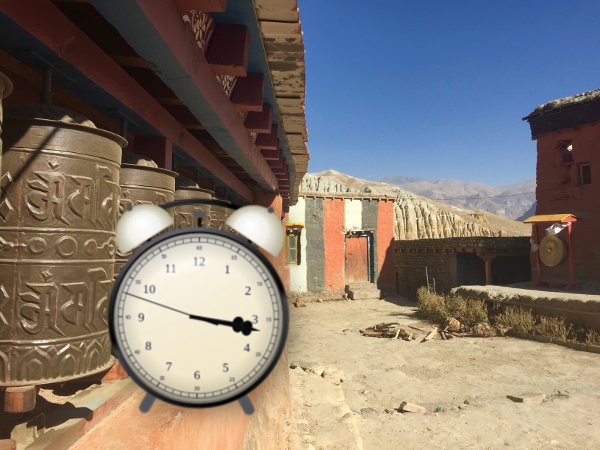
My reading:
**3:16:48**
